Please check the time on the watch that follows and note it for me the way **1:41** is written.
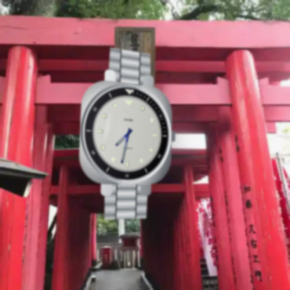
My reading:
**7:32**
